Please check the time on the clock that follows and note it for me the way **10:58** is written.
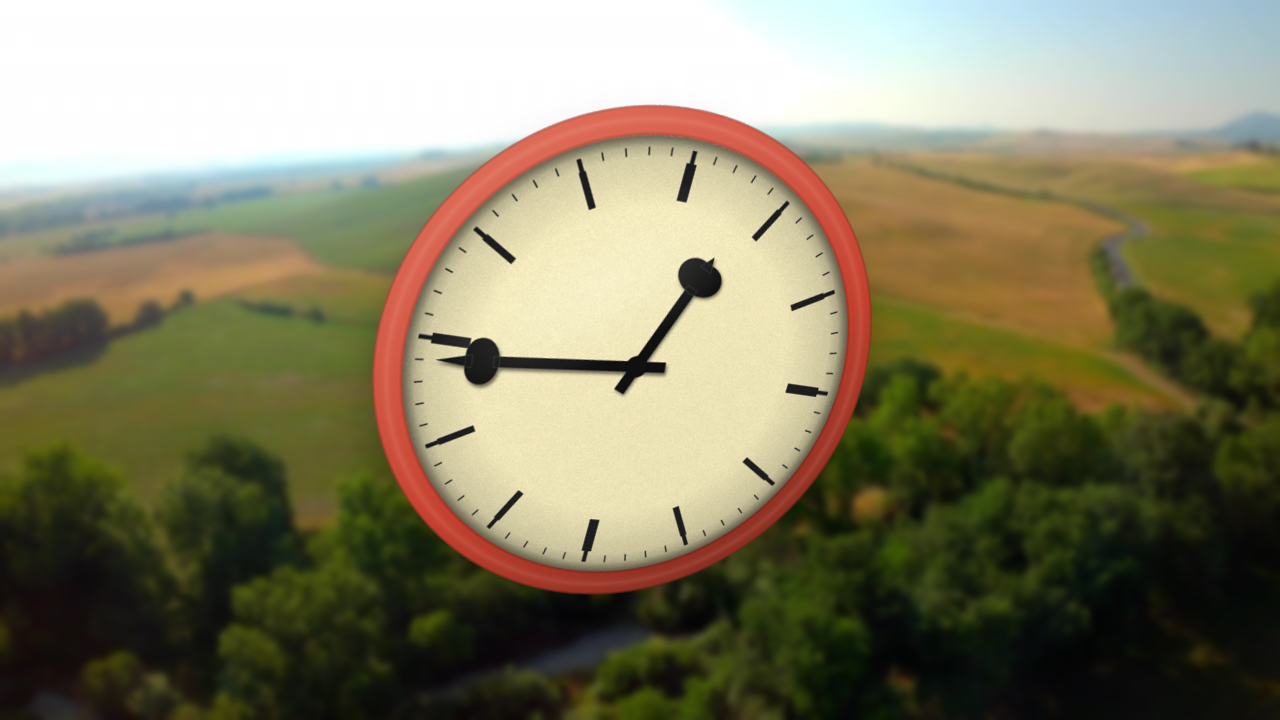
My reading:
**12:44**
